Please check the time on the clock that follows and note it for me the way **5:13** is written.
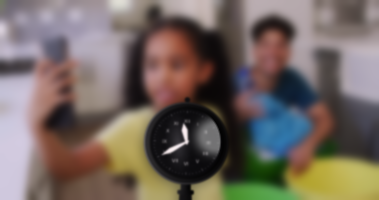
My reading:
**11:40**
